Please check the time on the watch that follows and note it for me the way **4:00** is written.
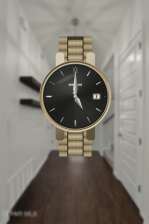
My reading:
**5:00**
